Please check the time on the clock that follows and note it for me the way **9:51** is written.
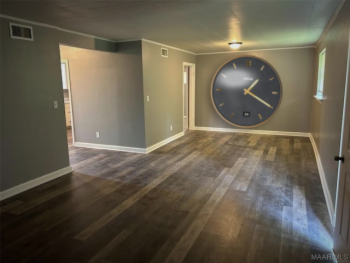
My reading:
**1:20**
